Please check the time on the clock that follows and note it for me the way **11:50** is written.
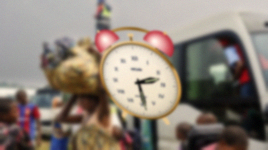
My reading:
**2:29**
